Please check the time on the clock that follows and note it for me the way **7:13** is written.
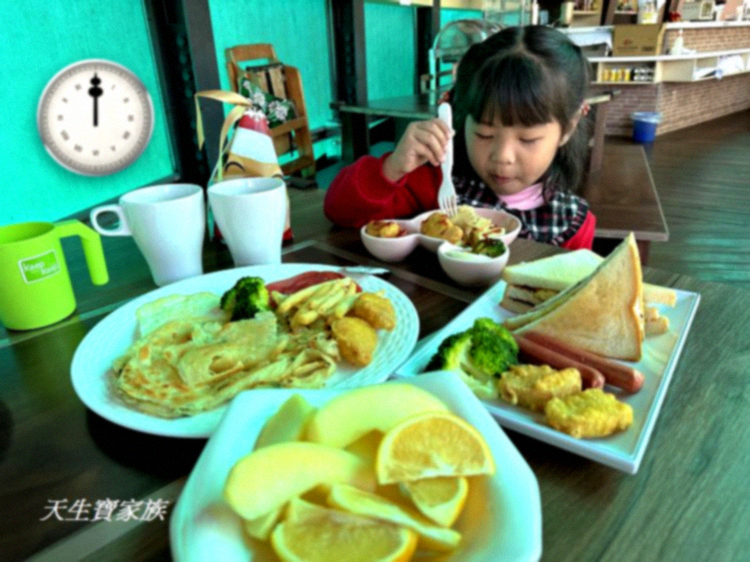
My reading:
**12:00**
